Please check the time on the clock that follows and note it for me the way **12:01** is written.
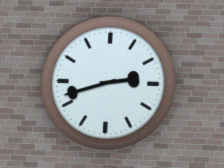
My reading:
**2:42**
